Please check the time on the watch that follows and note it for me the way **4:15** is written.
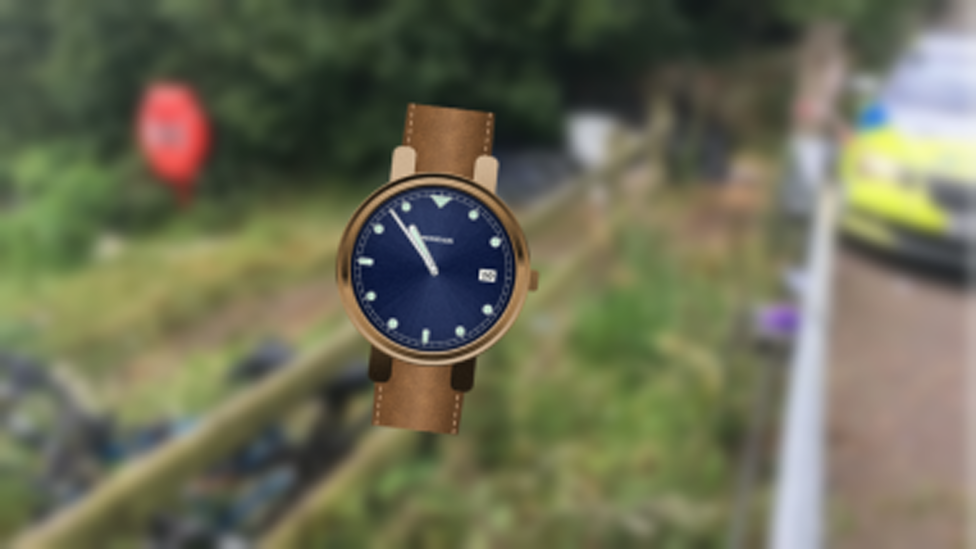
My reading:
**10:53**
